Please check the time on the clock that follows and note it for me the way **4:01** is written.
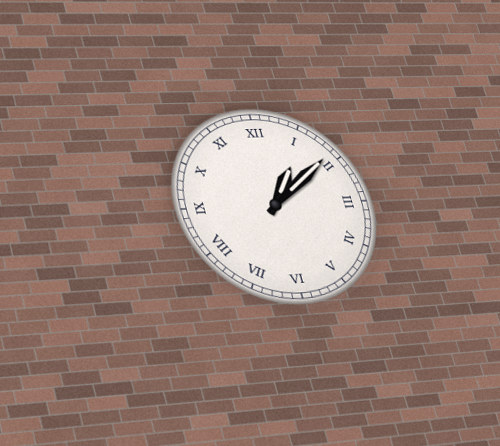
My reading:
**1:09**
